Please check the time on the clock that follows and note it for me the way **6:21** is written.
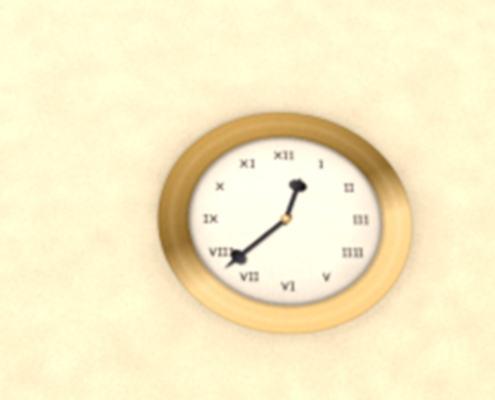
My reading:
**12:38**
